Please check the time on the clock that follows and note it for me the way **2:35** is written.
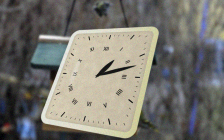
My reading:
**1:12**
